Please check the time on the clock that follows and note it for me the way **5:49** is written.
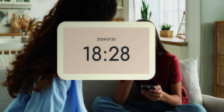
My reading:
**18:28**
